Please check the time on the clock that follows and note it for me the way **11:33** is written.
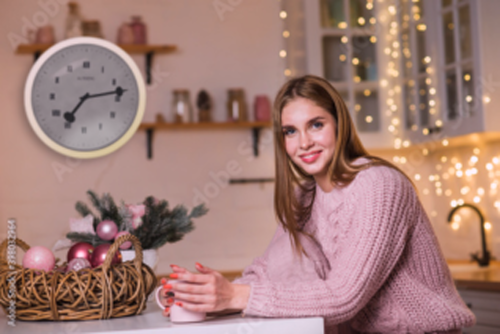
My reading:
**7:13**
